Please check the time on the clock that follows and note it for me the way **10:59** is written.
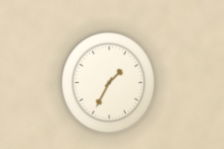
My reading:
**1:35**
